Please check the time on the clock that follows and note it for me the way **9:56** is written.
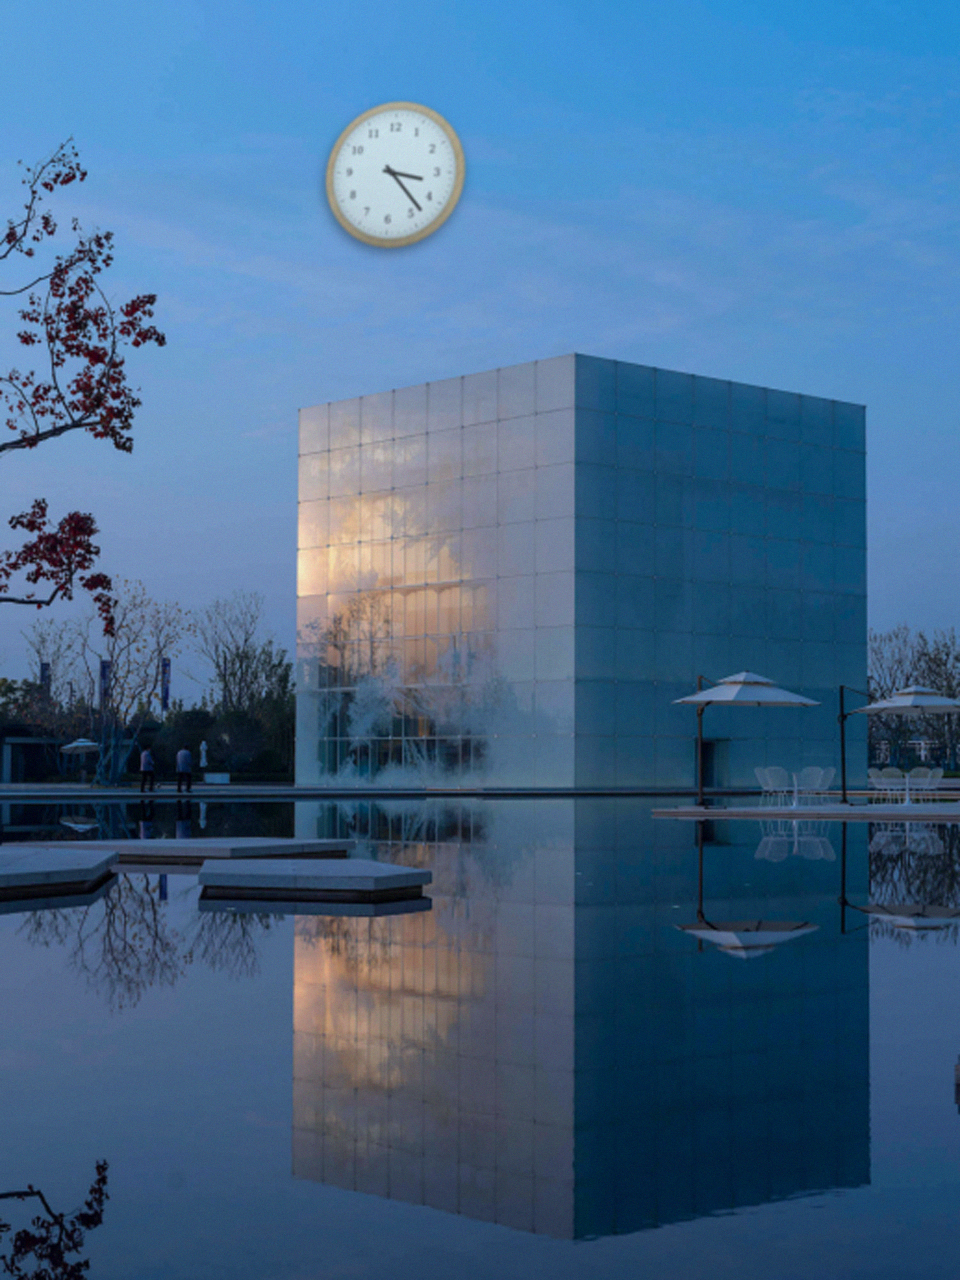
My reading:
**3:23**
